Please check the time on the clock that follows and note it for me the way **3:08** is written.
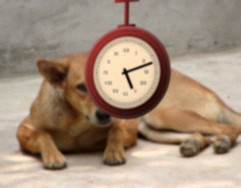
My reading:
**5:12**
